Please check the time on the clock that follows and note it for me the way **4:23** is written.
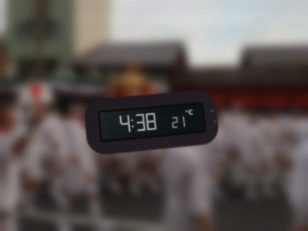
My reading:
**4:38**
